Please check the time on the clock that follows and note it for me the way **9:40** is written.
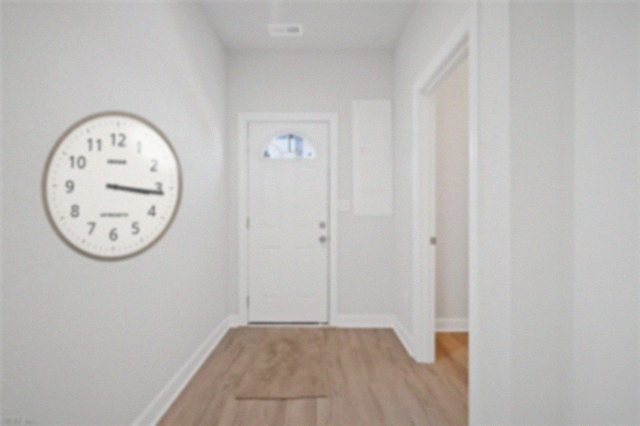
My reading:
**3:16**
